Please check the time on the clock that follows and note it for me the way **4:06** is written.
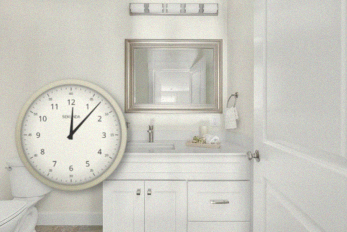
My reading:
**12:07**
